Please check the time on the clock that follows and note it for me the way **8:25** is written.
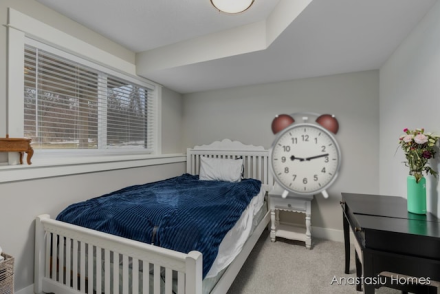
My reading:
**9:13**
